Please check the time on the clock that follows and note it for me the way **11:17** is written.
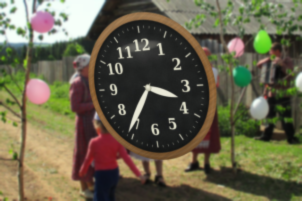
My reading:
**3:36**
